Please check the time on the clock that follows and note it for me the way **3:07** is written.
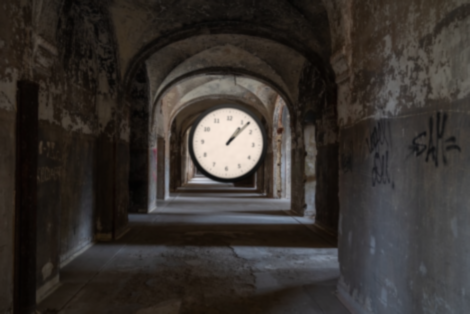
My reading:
**1:07**
